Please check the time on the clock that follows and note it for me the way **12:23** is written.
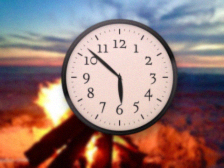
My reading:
**5:52**
